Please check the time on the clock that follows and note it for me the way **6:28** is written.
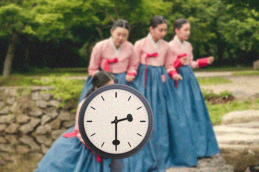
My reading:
**2:30**
